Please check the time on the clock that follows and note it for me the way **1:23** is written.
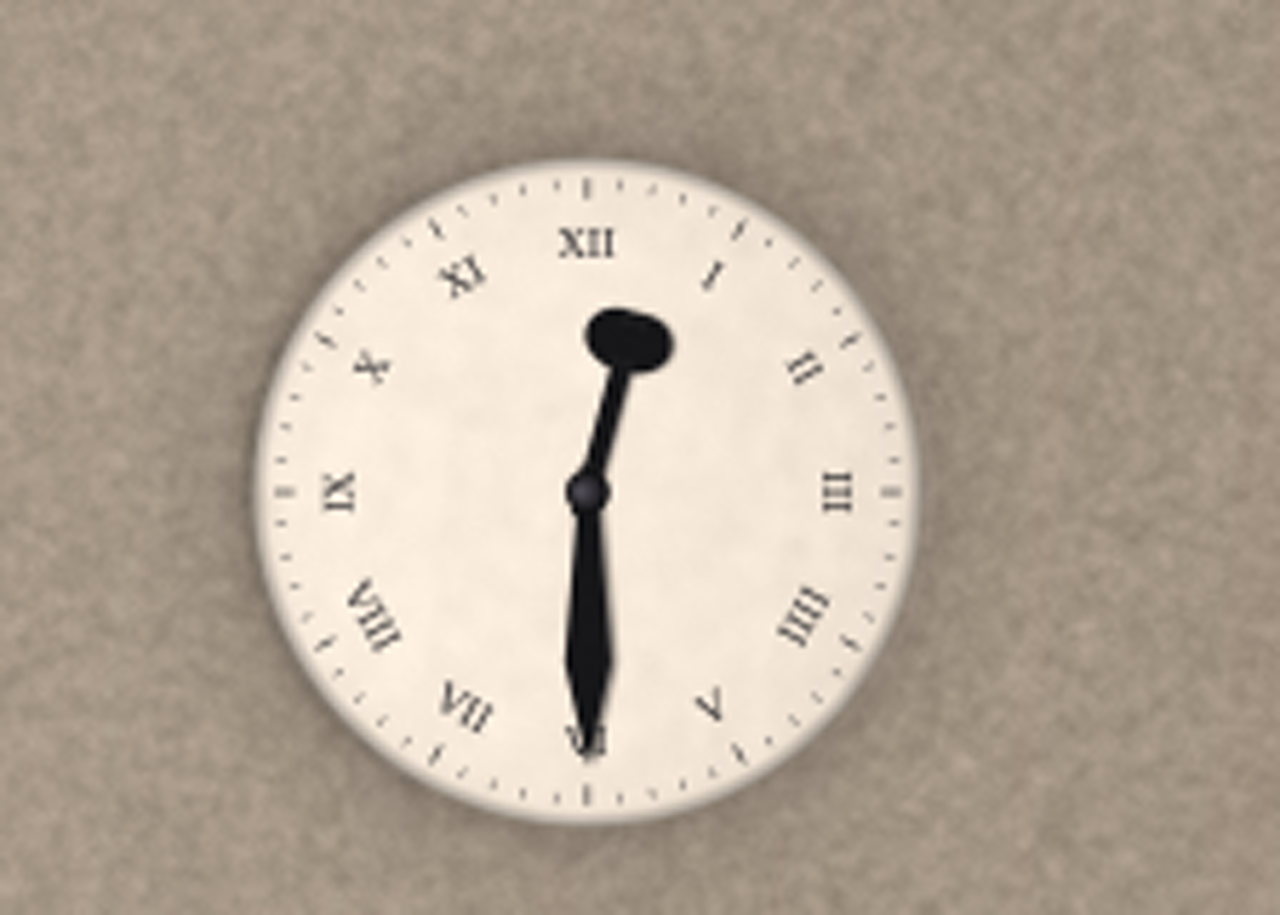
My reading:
**12:30**
